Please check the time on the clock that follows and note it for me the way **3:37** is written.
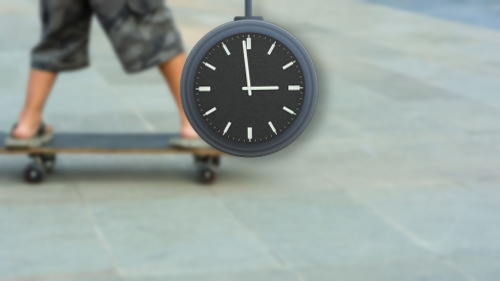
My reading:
**2:59**
